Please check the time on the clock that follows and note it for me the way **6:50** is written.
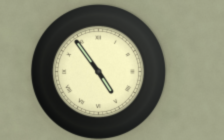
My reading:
**4:54**
